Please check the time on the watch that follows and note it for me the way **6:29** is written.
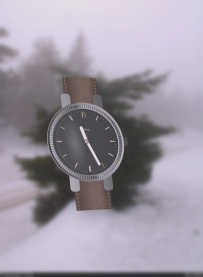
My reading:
**11:26**
